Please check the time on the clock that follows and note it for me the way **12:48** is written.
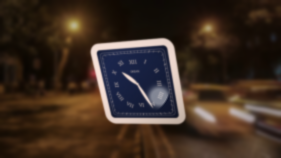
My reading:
**10:26**
